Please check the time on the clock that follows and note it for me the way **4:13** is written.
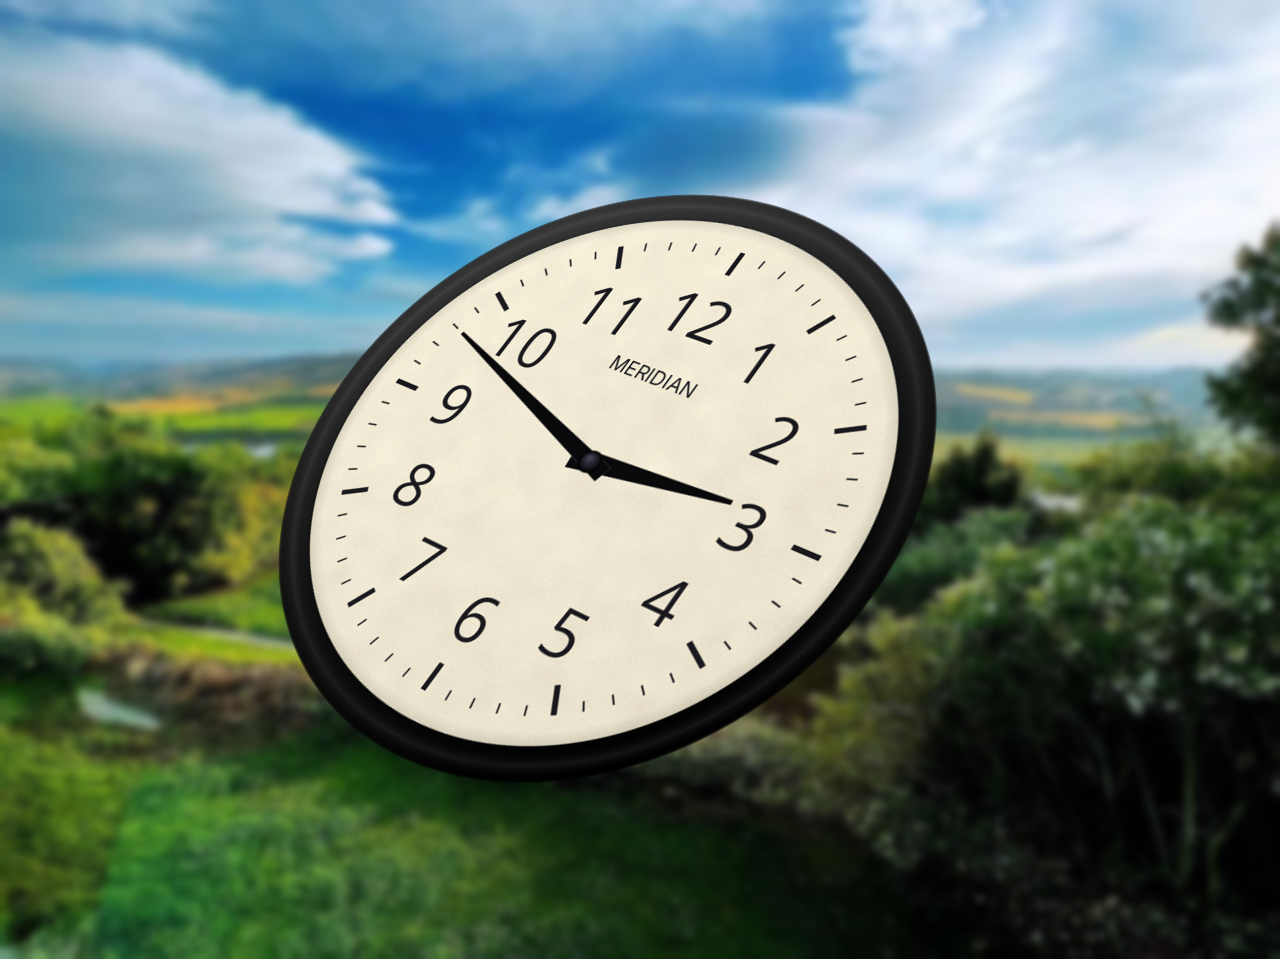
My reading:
**2:48**
